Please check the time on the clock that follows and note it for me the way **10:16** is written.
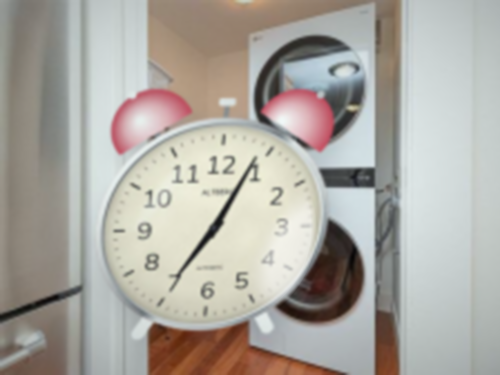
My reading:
**7:04**
